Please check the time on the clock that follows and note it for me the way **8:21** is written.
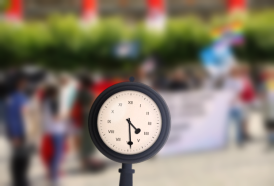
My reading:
**4:29**
